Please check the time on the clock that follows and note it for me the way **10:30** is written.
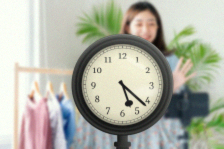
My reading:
**5:22**
